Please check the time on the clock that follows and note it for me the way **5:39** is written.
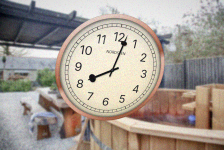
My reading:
**8:02**
